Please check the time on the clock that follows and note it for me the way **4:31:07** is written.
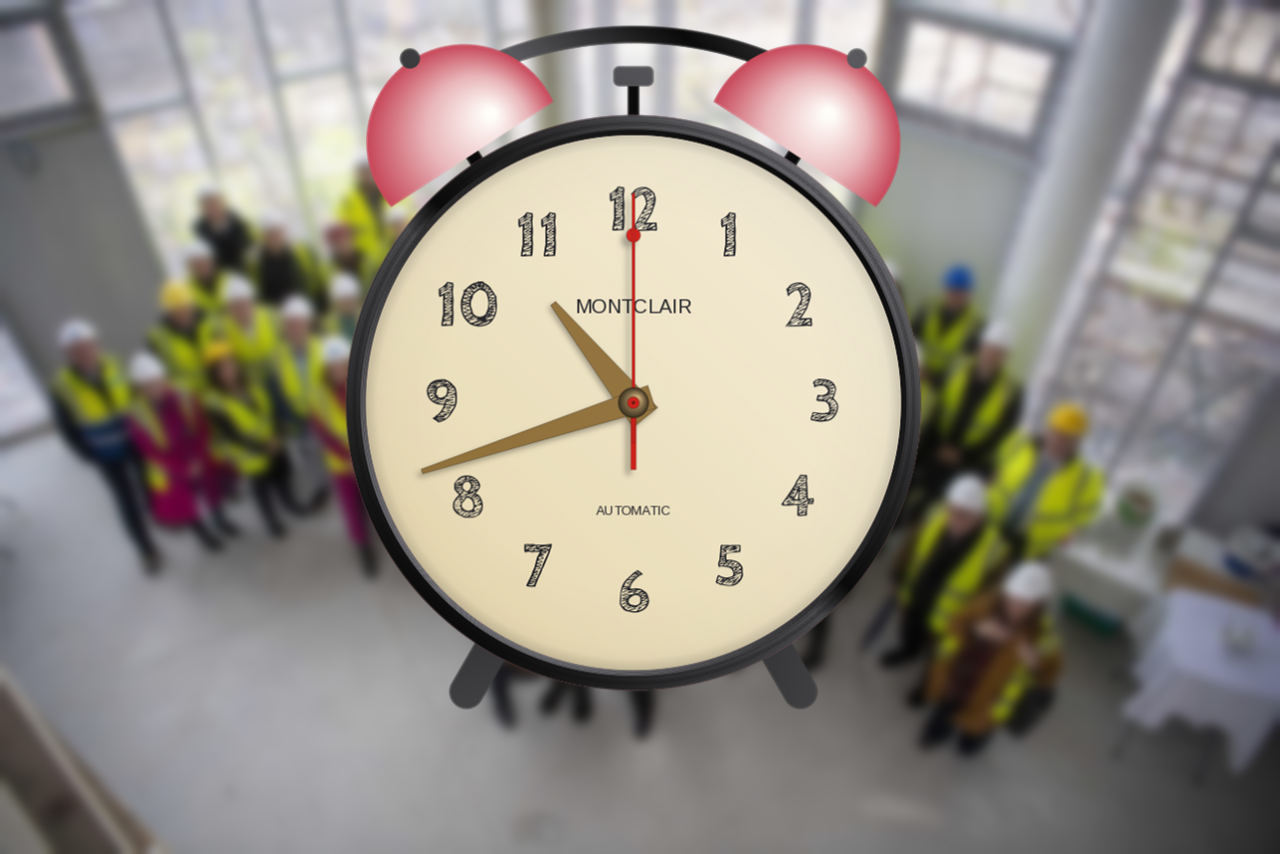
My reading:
**10:42:00**
